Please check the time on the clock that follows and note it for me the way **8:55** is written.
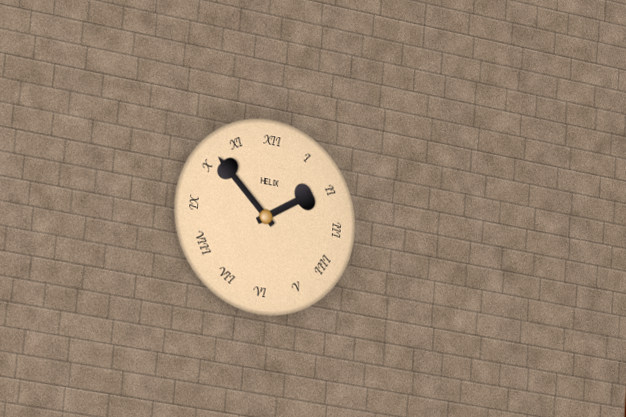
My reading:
**1:52**
